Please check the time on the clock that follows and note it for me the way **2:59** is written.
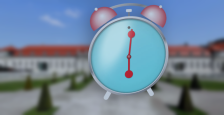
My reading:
**6:01**
